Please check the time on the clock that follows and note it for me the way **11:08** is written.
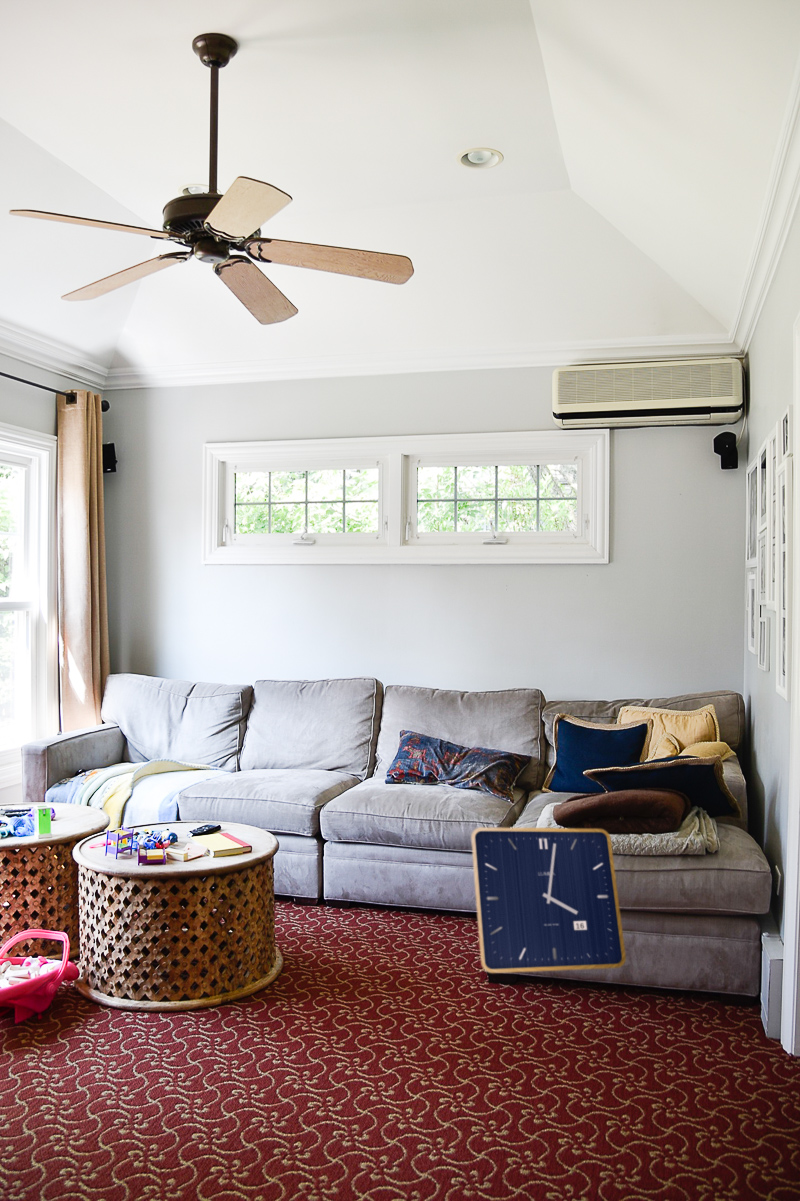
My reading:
**4:02**
